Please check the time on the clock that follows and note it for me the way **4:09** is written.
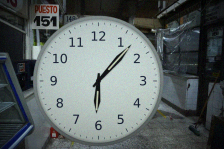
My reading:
**6:07**
